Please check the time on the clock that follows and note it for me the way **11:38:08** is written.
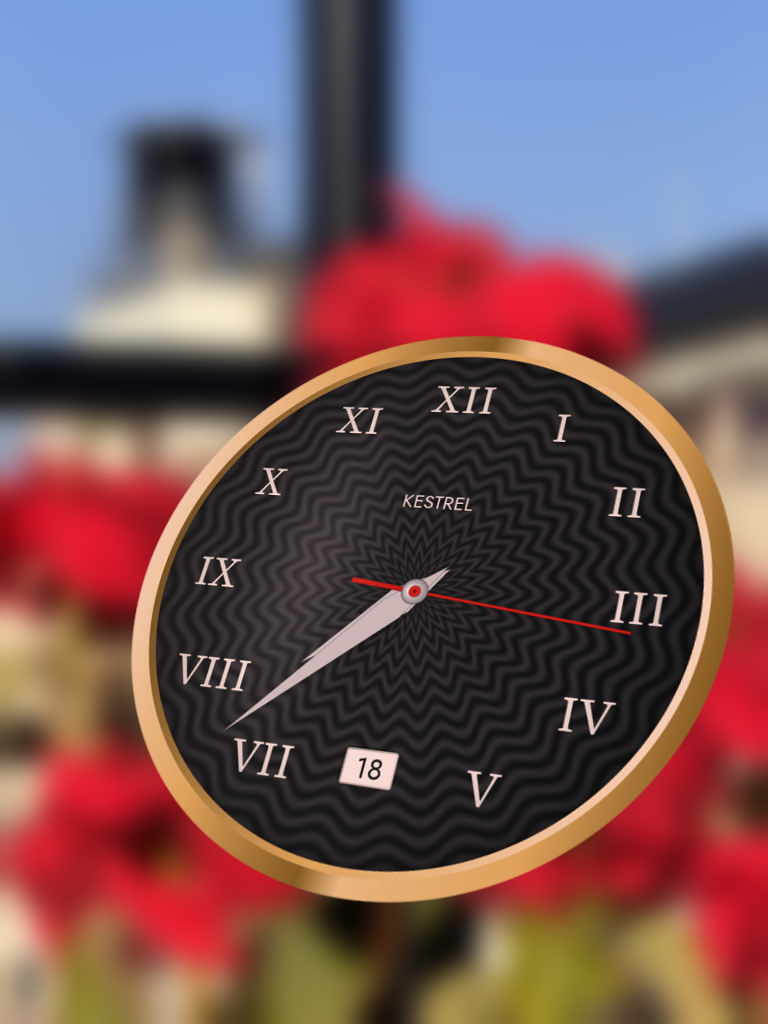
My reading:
**7:37:16**
